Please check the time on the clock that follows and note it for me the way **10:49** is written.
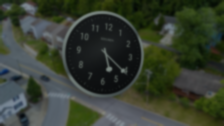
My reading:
**5:21**
